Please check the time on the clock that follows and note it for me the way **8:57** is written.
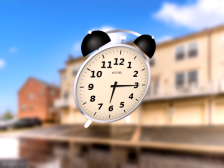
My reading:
**6:15**
